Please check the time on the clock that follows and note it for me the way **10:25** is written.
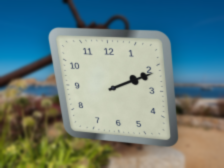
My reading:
**2:11**
